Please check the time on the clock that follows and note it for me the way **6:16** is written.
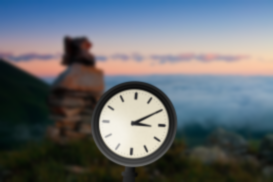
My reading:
**3:10**
